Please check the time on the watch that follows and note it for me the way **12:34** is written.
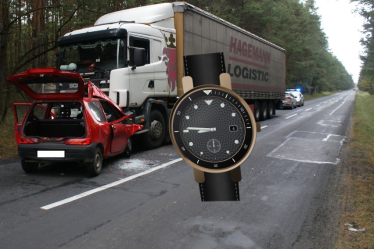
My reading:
**8:46**
